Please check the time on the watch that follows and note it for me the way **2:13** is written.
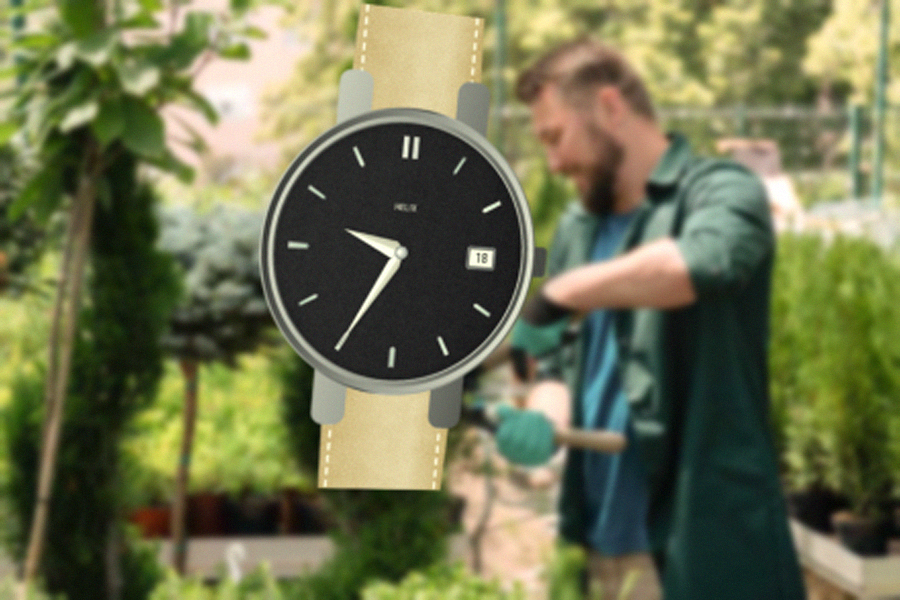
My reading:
**9:35**
